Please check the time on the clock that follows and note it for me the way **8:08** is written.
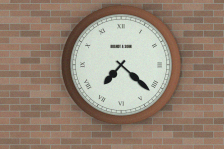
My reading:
**7:22**
